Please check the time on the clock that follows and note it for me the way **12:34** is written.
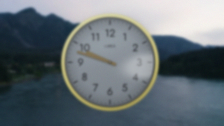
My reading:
**9:48**
